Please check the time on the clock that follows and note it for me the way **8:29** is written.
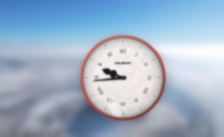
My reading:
**9:44**
